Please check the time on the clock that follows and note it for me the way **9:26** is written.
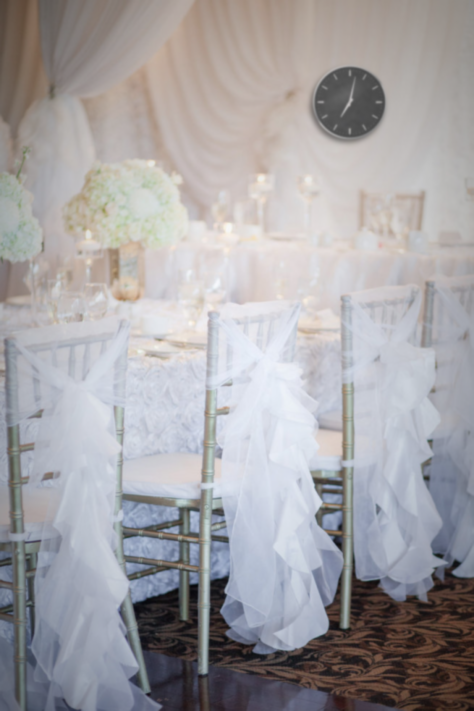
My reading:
**7:02**
